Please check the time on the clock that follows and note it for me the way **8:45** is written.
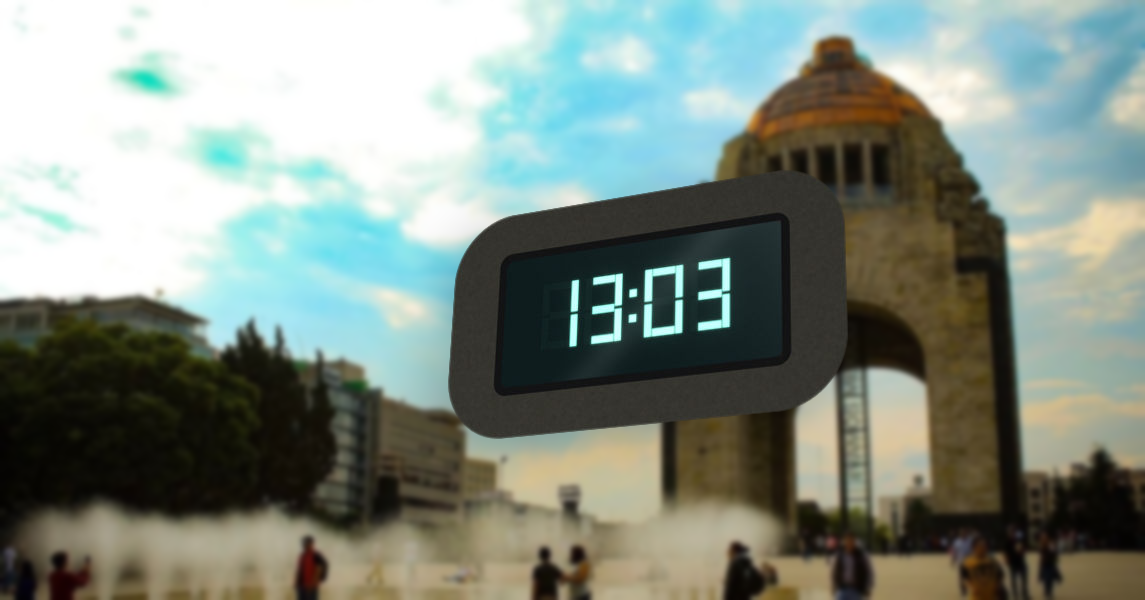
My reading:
**13:03**
